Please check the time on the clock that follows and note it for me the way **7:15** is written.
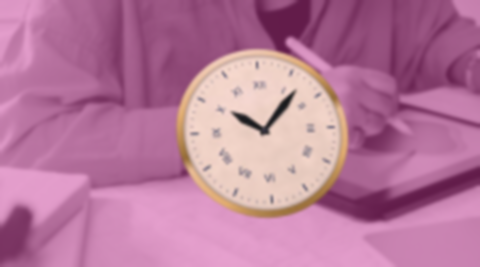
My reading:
**10:07**
